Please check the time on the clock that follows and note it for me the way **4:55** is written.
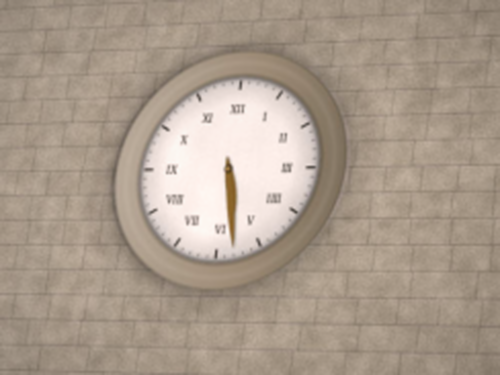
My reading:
**5:28**
